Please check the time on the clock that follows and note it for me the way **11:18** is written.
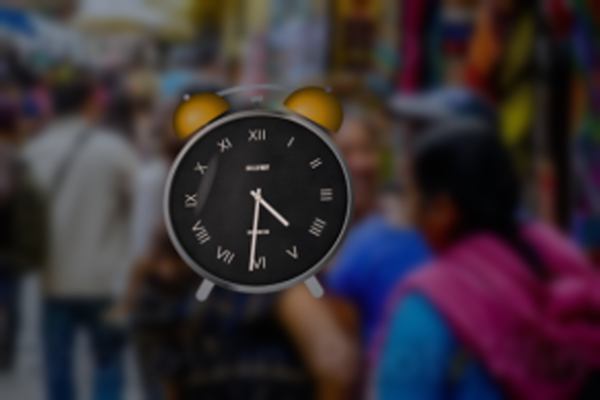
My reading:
**4:31**
